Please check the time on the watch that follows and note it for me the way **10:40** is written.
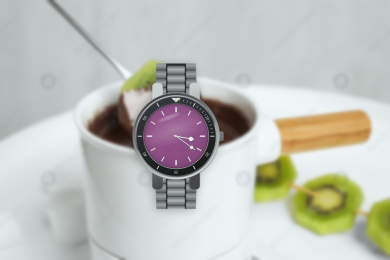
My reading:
**3:21**
